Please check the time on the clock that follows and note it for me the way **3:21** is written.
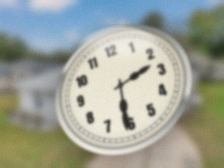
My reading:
**2:31**
